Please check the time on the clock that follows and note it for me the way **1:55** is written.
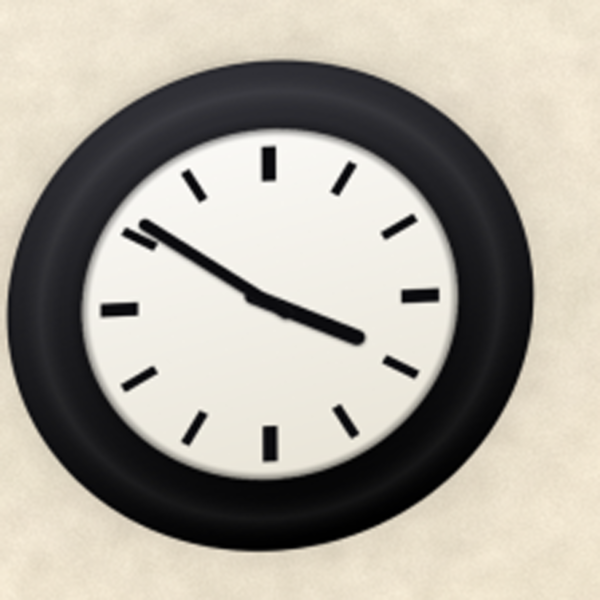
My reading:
**3:51**
